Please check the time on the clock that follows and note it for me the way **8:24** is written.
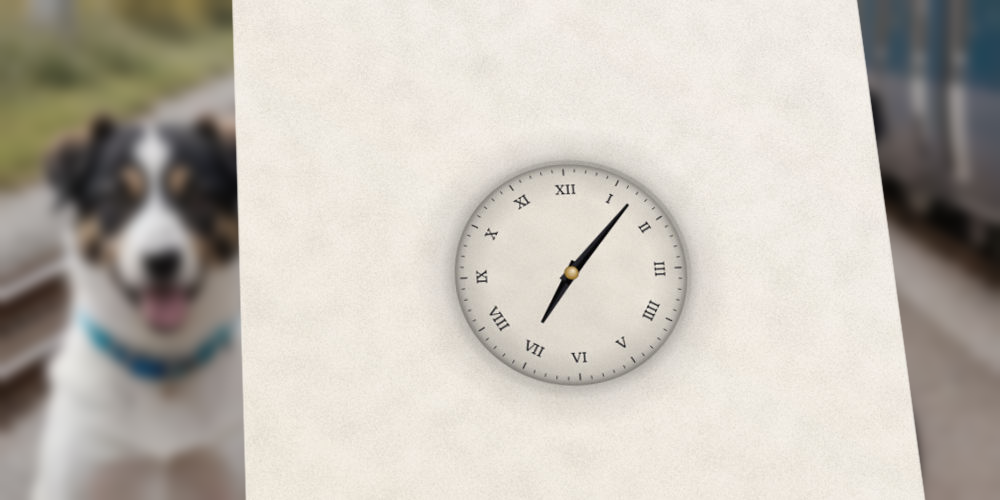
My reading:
**7:07**
